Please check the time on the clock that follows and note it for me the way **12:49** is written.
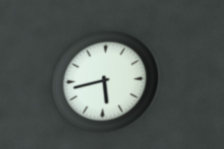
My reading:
**5:43**
